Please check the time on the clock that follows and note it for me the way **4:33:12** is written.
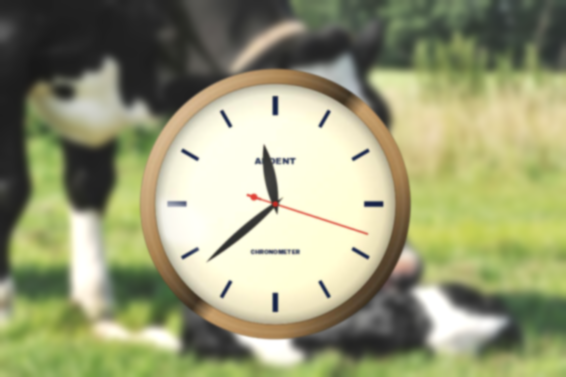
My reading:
**11:38:18**
